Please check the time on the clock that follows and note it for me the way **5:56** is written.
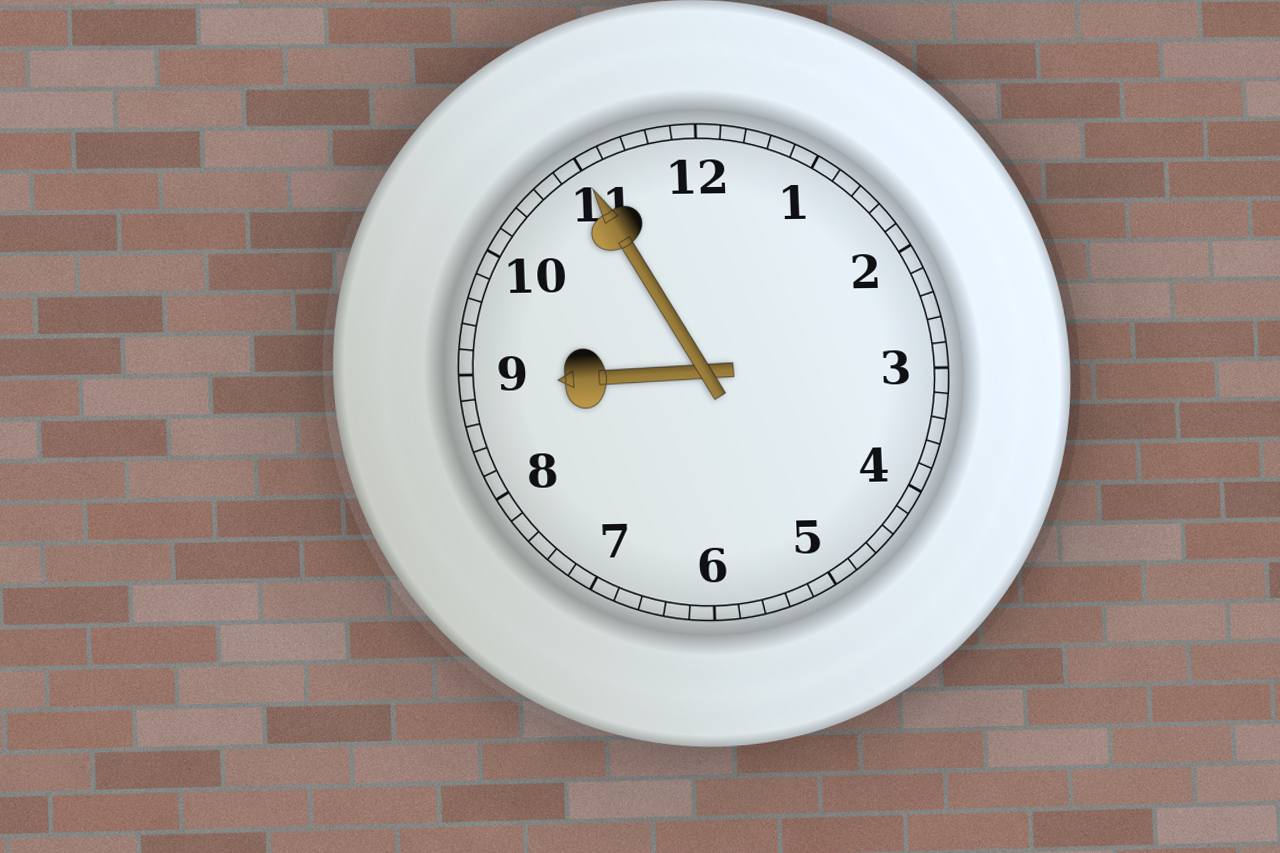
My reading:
**8:55**
